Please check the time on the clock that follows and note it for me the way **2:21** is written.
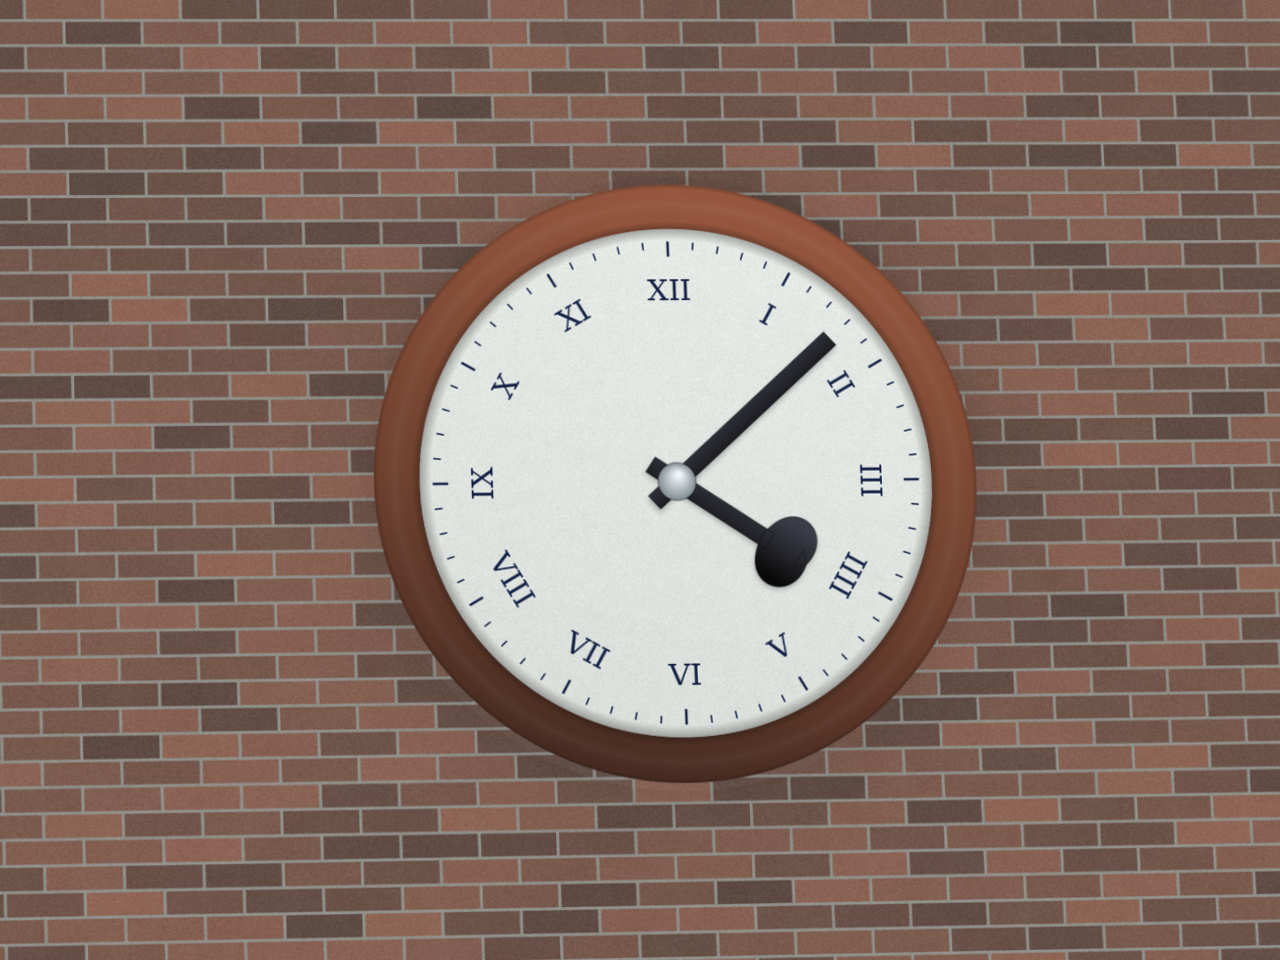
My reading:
**4:08**
